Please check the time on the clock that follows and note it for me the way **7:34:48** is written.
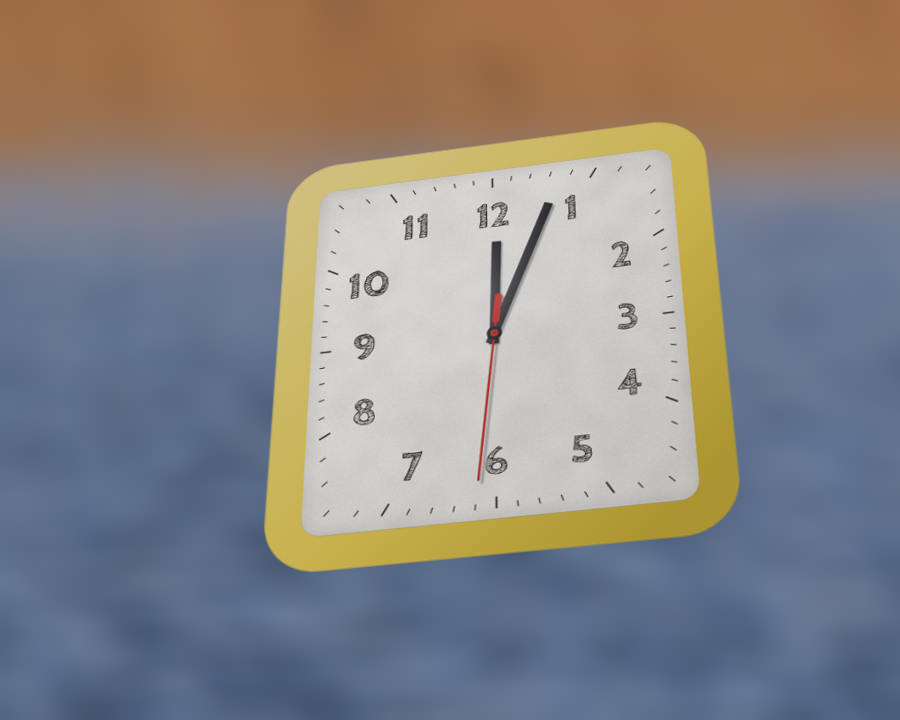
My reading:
**12:03:31**
